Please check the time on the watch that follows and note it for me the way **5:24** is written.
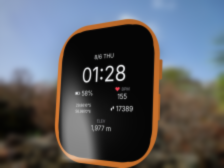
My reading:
**1:28**
